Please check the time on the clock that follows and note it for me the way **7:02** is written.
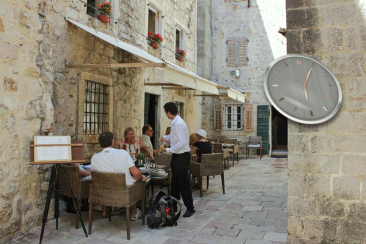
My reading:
**6:05**
